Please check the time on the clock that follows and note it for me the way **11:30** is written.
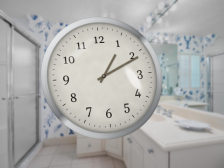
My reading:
**1:11**
